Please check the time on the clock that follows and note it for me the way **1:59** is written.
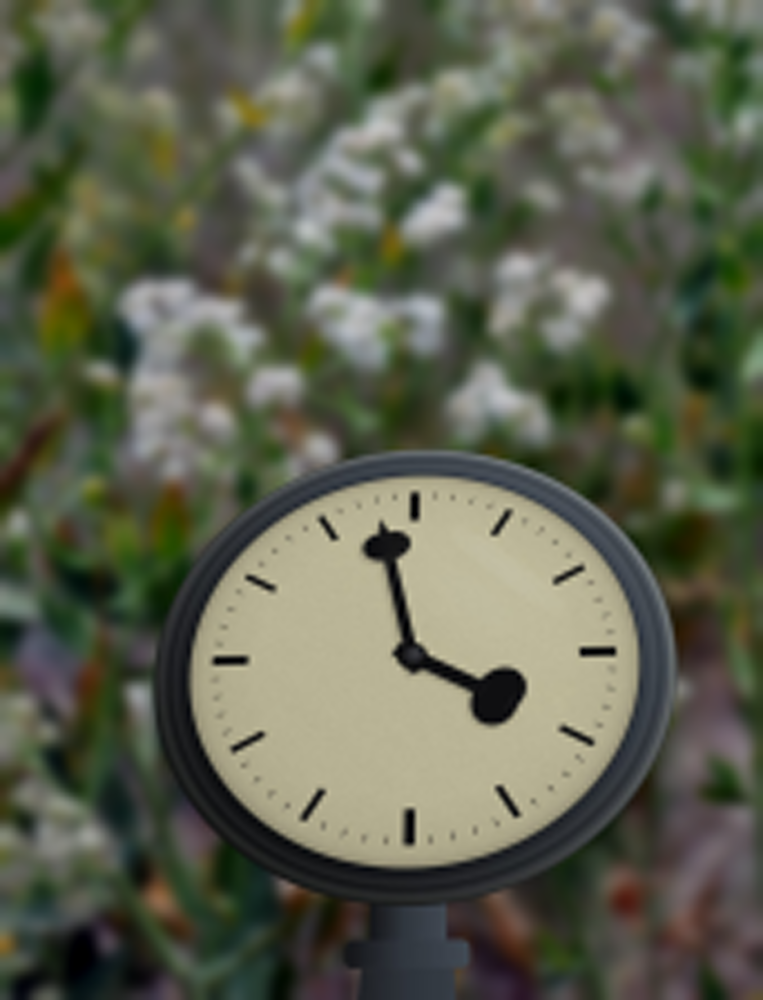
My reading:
**3:58**
